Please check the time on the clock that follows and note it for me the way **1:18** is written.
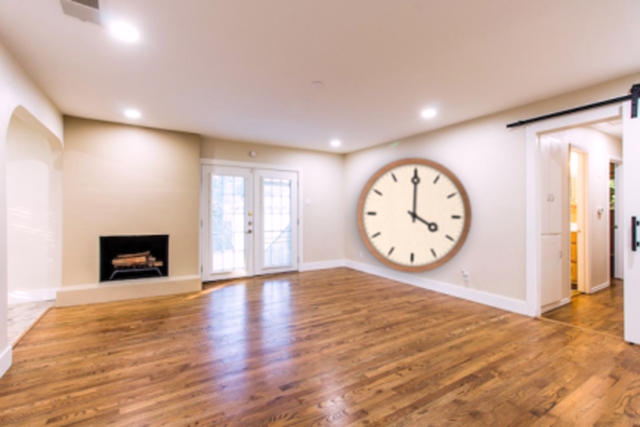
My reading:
**4:00**
